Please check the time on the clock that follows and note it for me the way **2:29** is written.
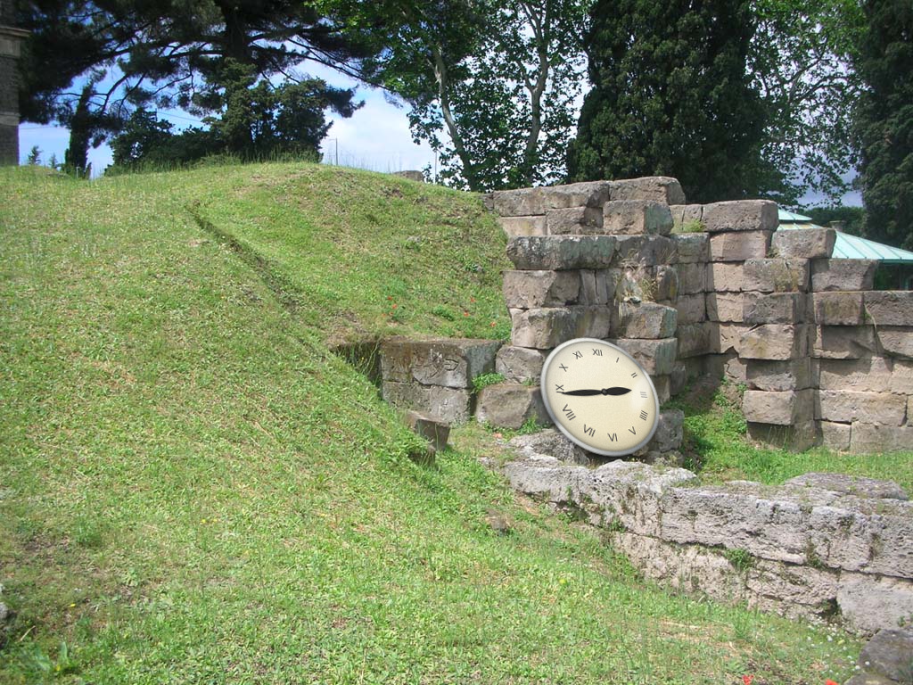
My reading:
**2:44**
